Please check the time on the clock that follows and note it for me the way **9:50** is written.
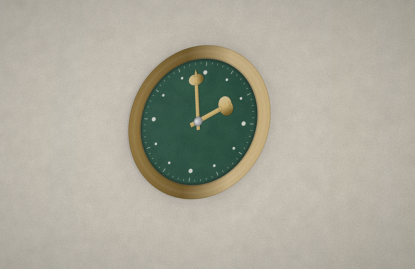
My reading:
**1:58**
